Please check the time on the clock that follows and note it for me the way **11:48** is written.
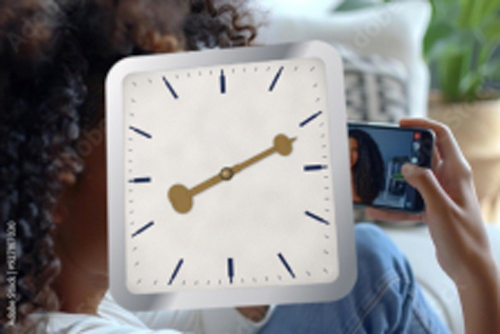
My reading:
**8:11**
